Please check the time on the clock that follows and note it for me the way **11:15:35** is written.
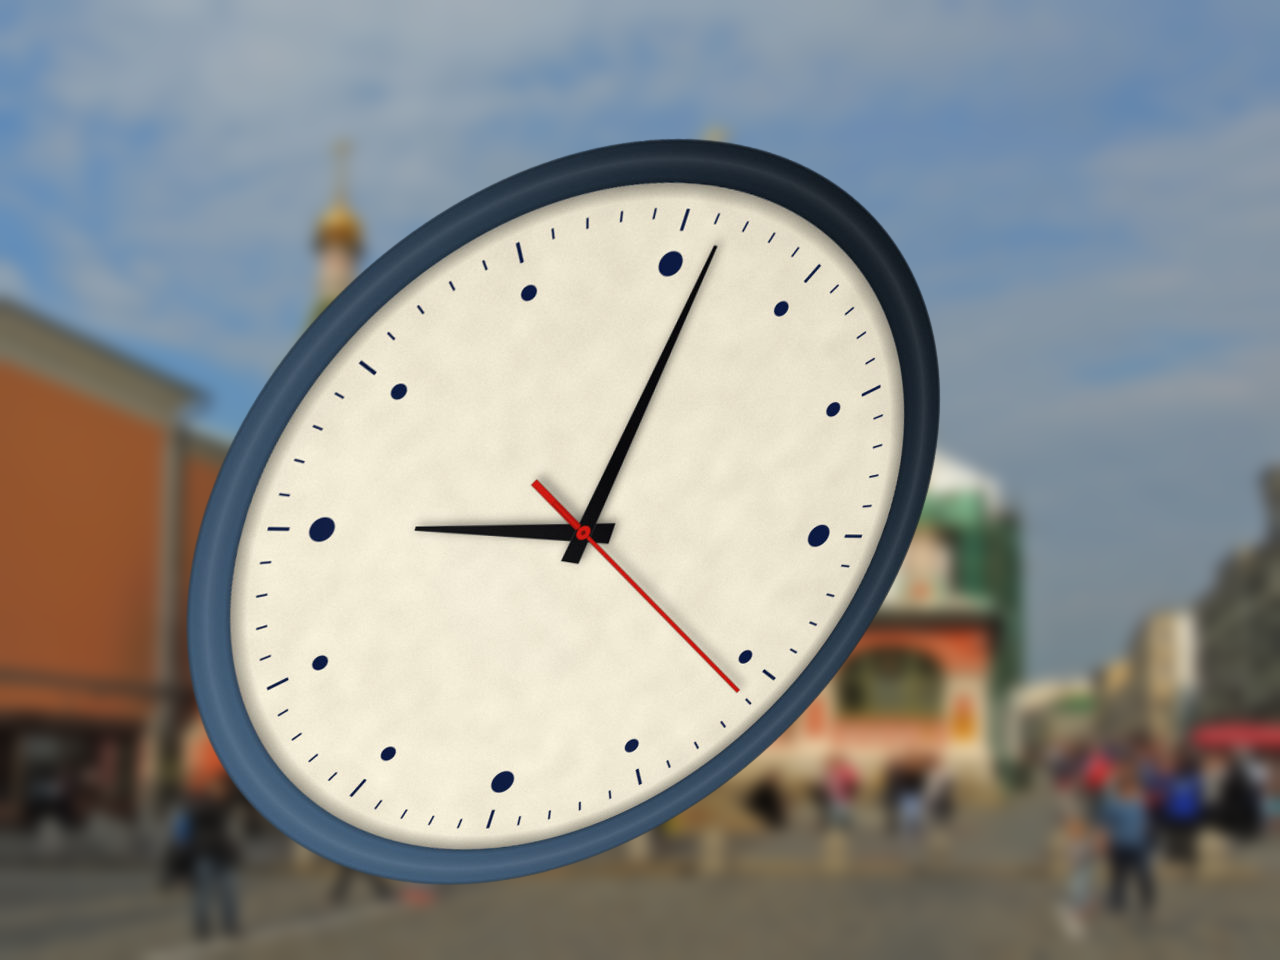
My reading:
**9:01:21**
